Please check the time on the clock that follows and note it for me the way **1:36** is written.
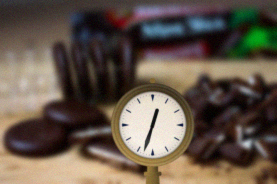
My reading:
**12:33**
